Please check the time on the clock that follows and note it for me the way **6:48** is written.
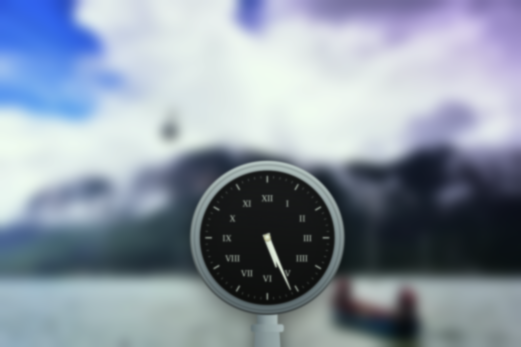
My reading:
**5:26**
